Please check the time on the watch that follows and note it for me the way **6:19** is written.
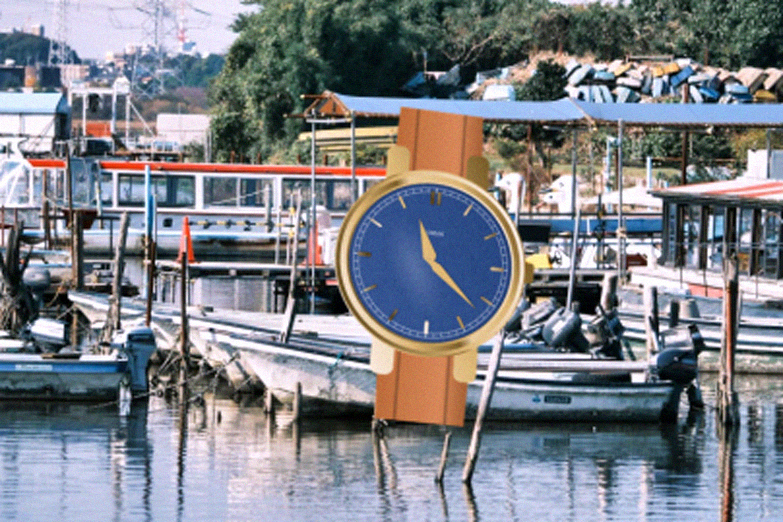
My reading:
**11:22**
